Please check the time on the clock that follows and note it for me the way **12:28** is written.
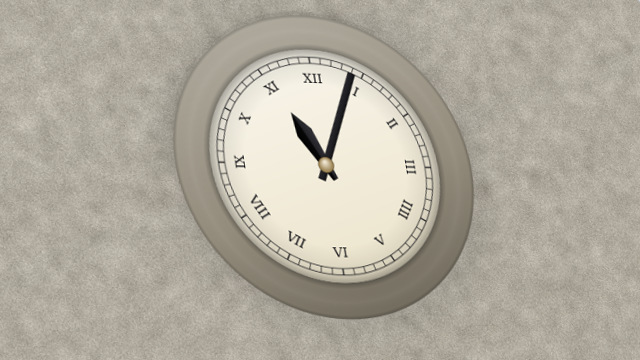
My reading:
**11:04**
